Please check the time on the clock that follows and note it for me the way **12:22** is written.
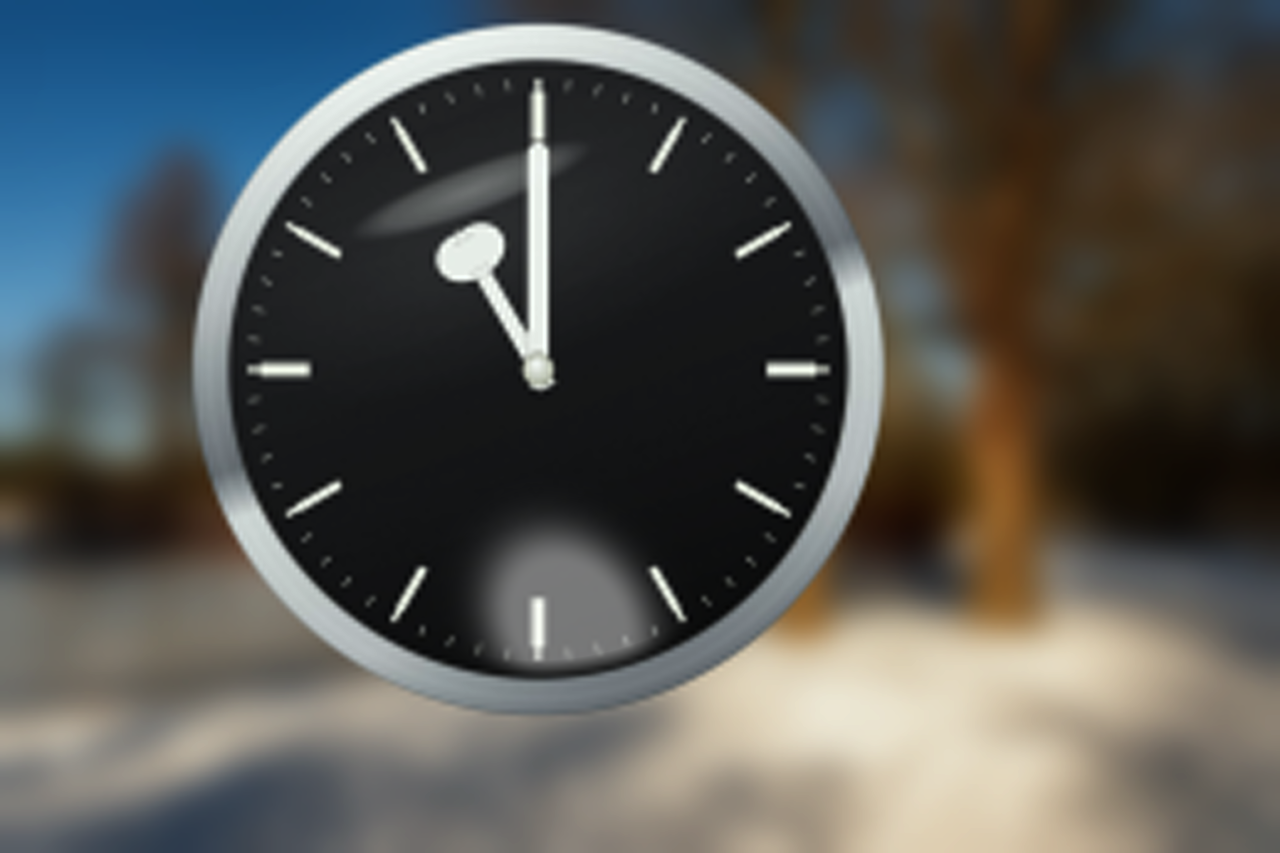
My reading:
**11:00**
